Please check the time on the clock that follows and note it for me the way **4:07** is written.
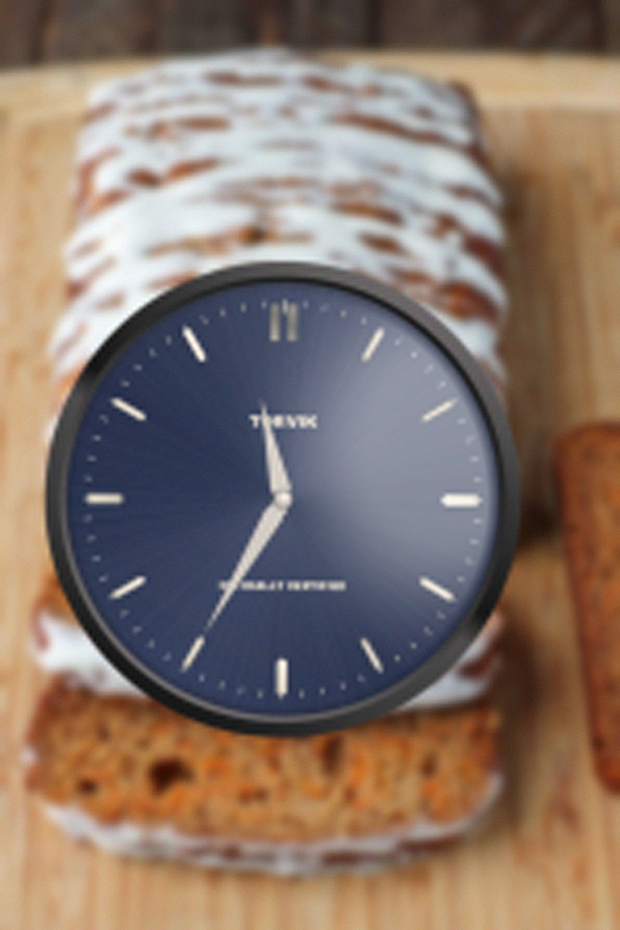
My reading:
**11:35**
